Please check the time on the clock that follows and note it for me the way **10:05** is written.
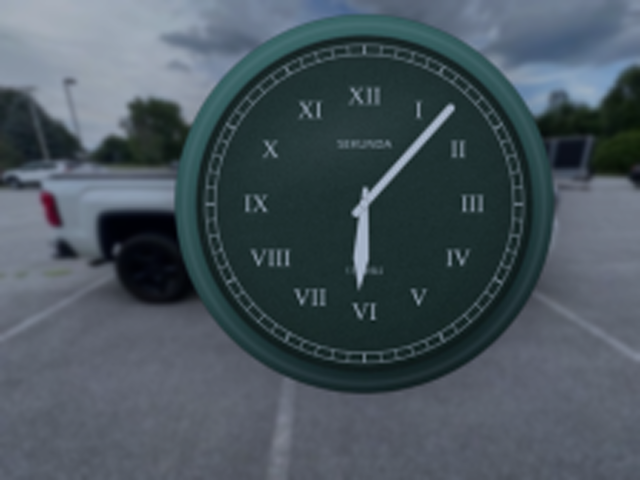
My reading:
**6:07**
